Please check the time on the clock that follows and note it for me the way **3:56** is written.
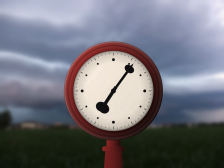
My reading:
**7:06**
